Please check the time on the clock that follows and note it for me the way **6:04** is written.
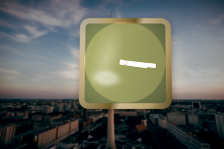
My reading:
**3:16**
